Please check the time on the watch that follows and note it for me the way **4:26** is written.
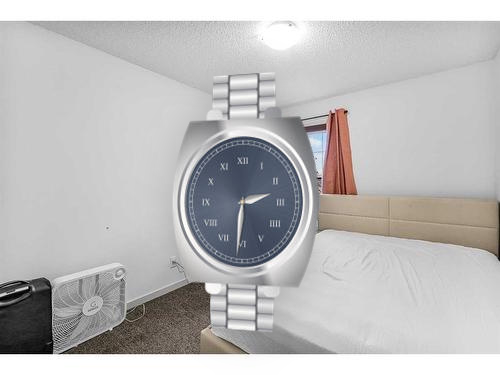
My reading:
**2:31**
